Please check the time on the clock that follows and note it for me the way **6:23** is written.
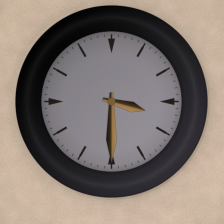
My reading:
**3:30**
